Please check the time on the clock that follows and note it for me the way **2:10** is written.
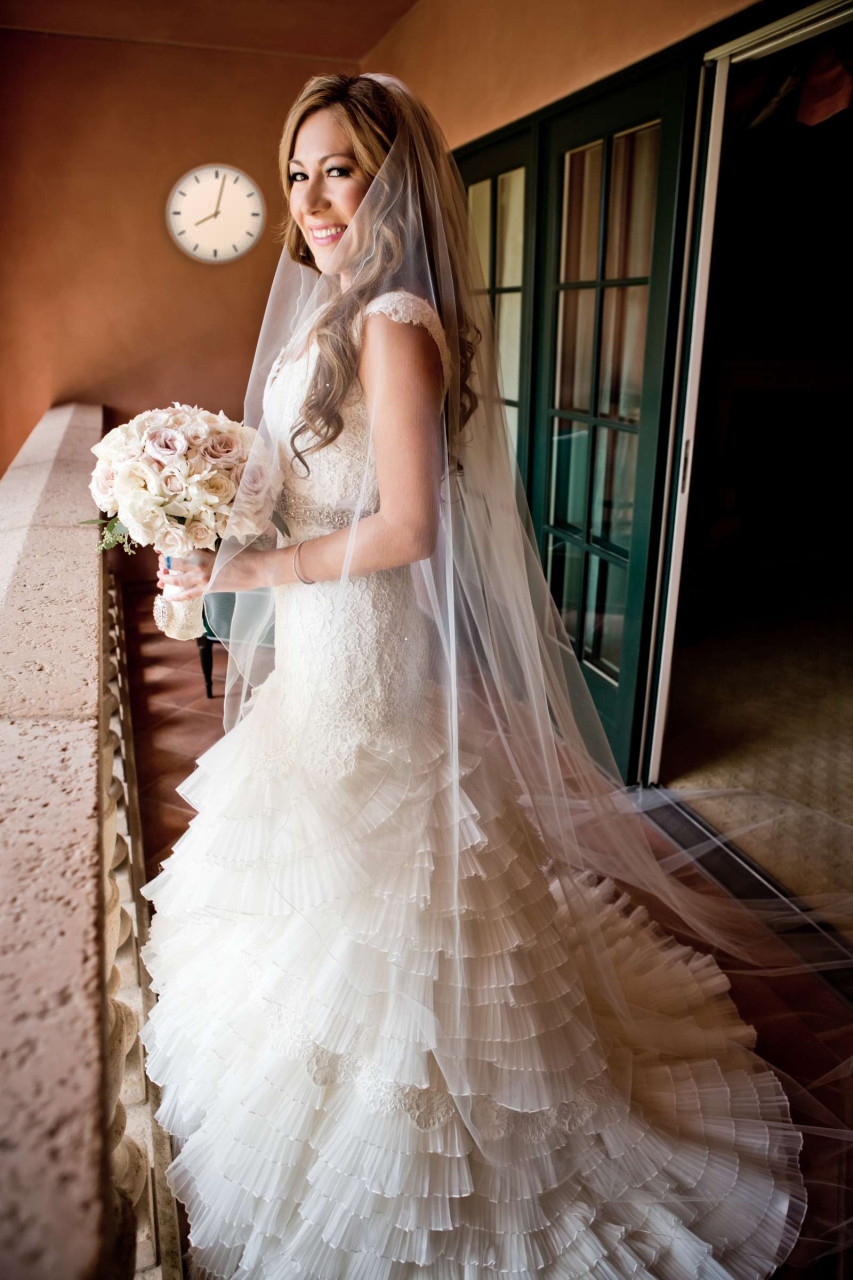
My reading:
**8:02**
